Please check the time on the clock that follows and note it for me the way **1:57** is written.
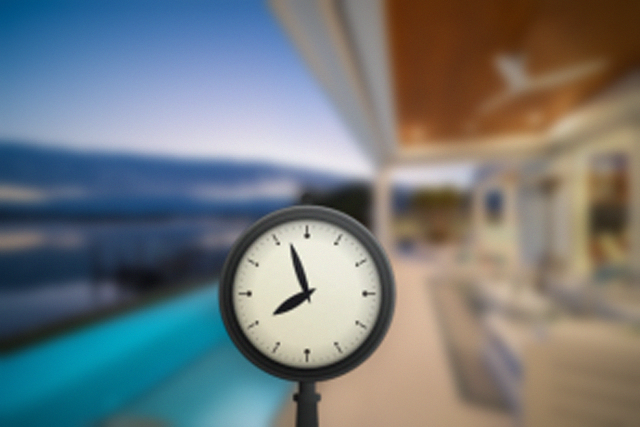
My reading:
**7:57**
